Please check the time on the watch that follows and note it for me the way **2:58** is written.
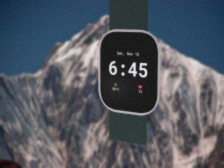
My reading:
**6:45**
